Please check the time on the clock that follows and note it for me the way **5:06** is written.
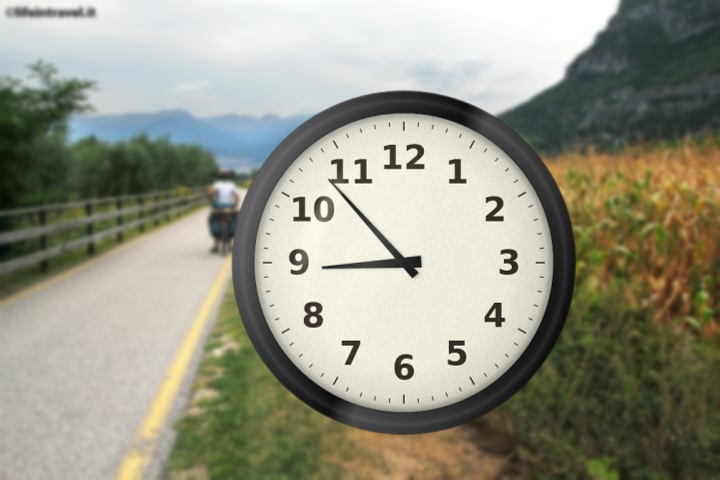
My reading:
**8:53**
